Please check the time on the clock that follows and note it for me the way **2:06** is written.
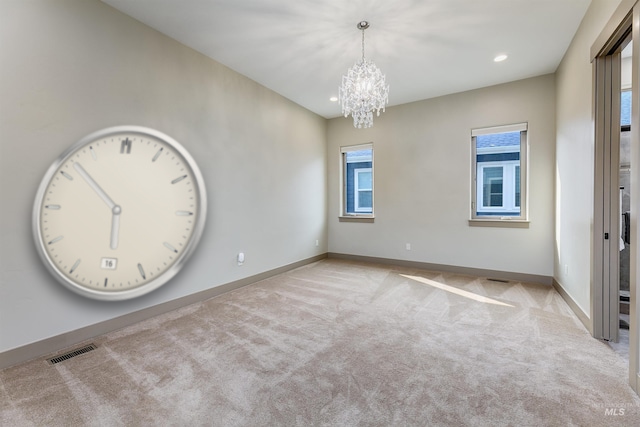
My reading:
**5:52**
